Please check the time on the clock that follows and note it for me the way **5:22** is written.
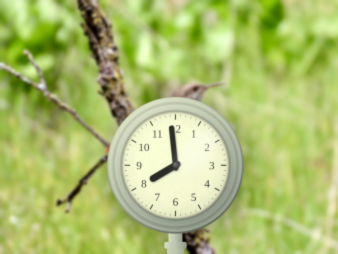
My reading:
**7:59**
